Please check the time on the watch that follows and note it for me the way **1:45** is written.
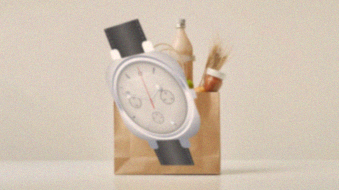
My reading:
**1:48**
